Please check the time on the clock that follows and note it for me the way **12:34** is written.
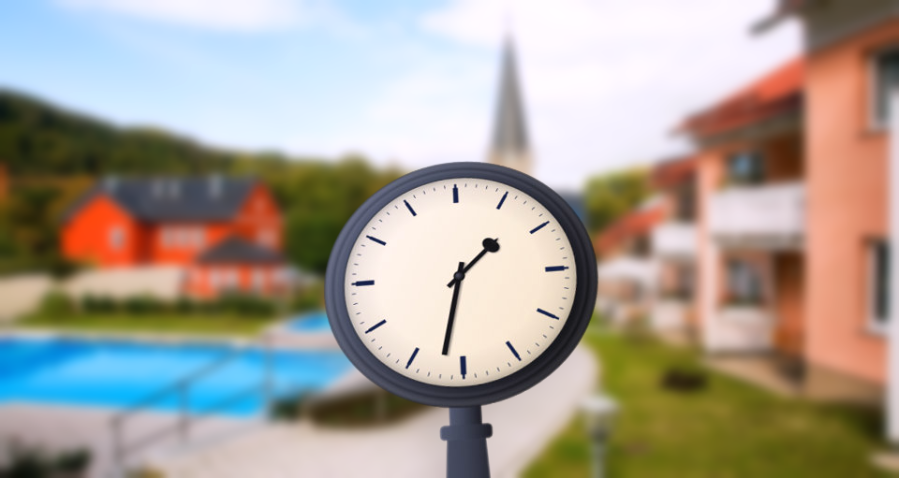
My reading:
**1:32**
